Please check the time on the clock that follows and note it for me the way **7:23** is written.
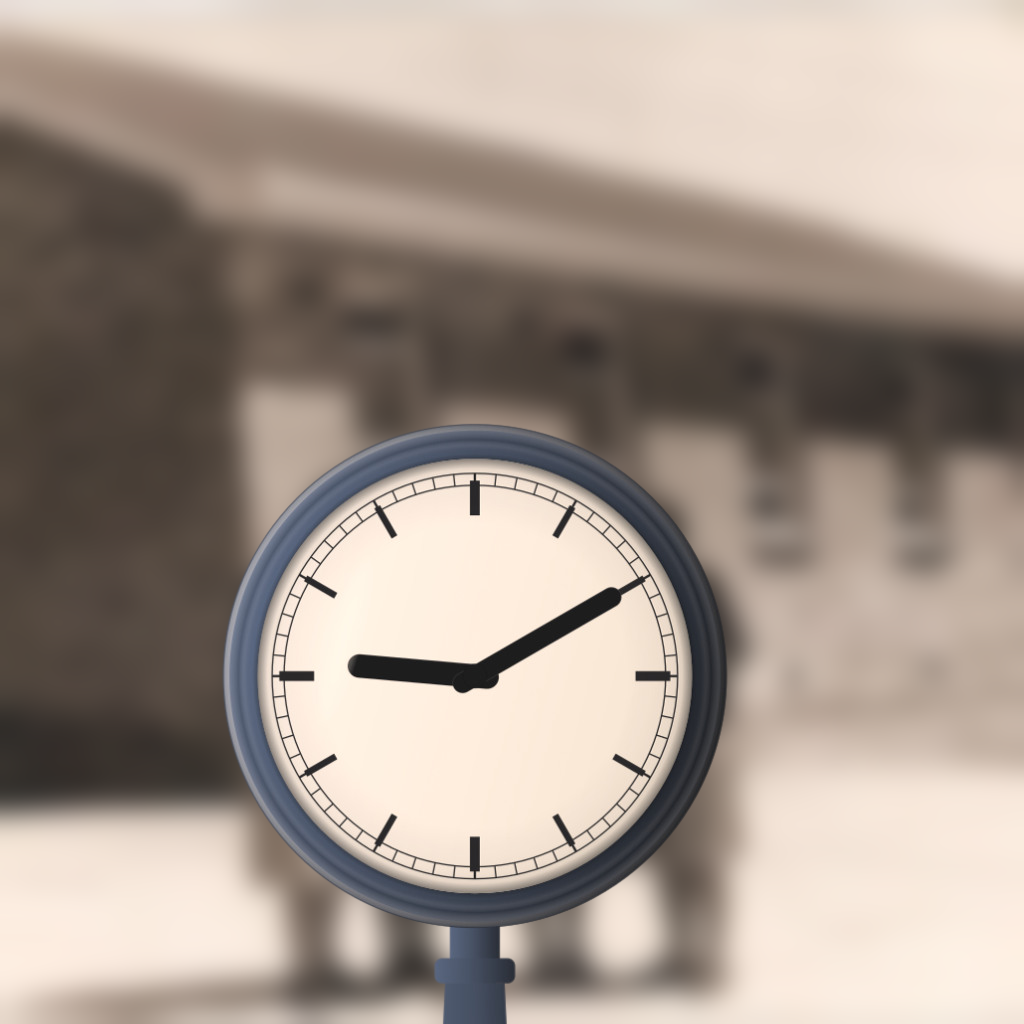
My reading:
**9:10**
